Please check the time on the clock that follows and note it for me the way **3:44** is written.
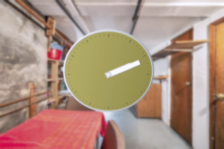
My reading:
**2:11**
